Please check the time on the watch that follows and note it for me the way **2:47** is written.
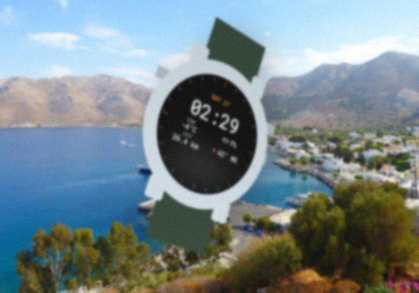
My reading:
**2:29**
